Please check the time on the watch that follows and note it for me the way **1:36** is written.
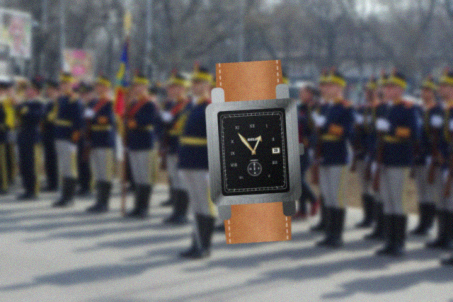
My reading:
**12:54**
